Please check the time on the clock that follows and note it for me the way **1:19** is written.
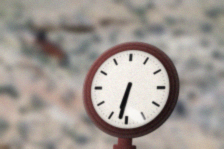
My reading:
**6:32**
